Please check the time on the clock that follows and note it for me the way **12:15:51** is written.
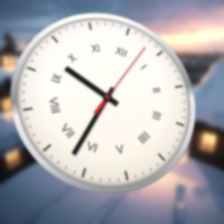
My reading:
**9:32:03**
